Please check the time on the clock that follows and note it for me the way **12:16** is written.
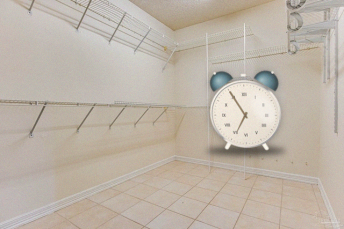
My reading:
**6:55**
